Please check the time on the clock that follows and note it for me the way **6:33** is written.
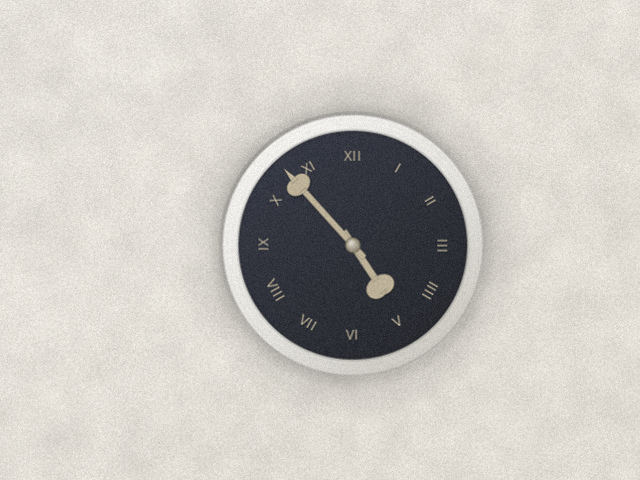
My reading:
**4:53**
